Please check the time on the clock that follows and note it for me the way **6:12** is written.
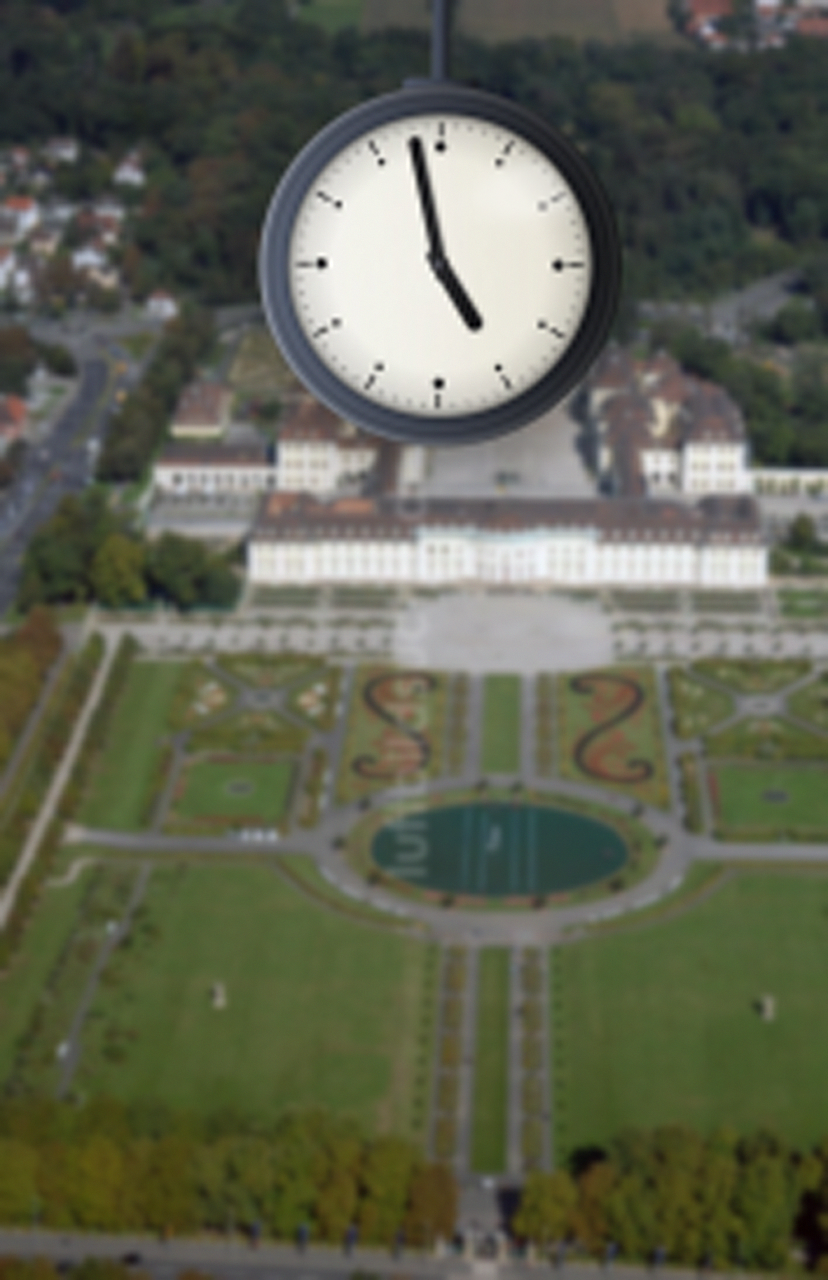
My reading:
**4:58**
